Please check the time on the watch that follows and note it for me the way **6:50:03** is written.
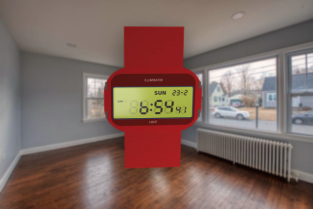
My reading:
**6:54:41**
